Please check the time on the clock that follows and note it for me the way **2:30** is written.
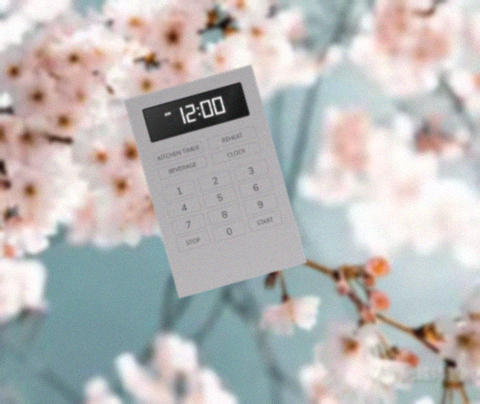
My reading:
**12:00**
